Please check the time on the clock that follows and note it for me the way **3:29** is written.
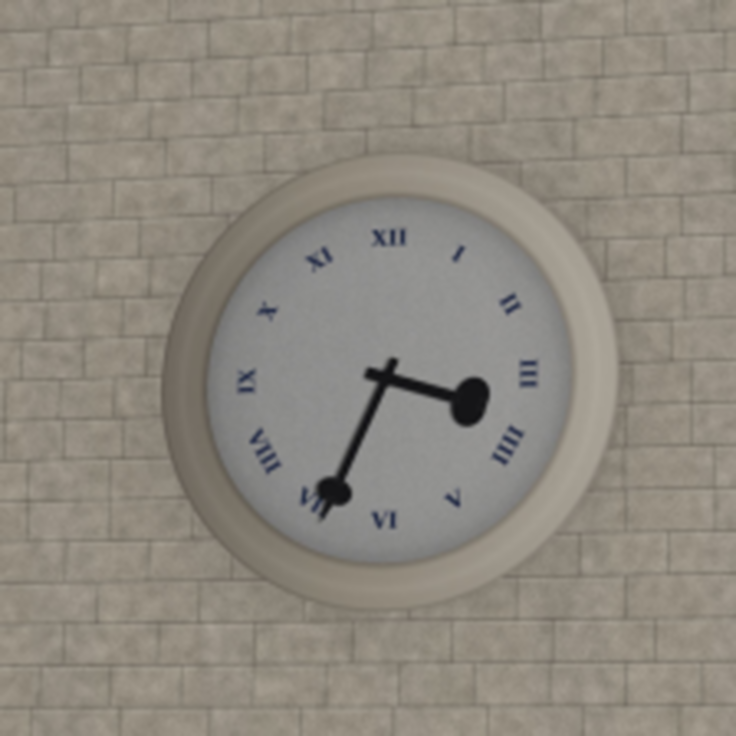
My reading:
**3:34**
